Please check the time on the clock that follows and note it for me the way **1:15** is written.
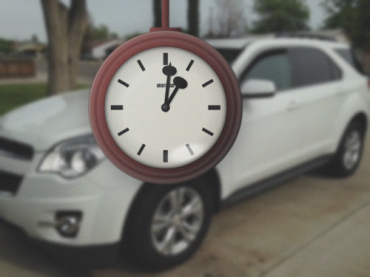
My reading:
**1:01**
